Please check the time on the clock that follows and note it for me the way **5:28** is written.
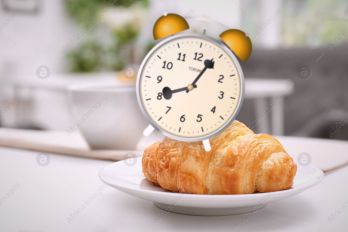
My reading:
**8:04**
